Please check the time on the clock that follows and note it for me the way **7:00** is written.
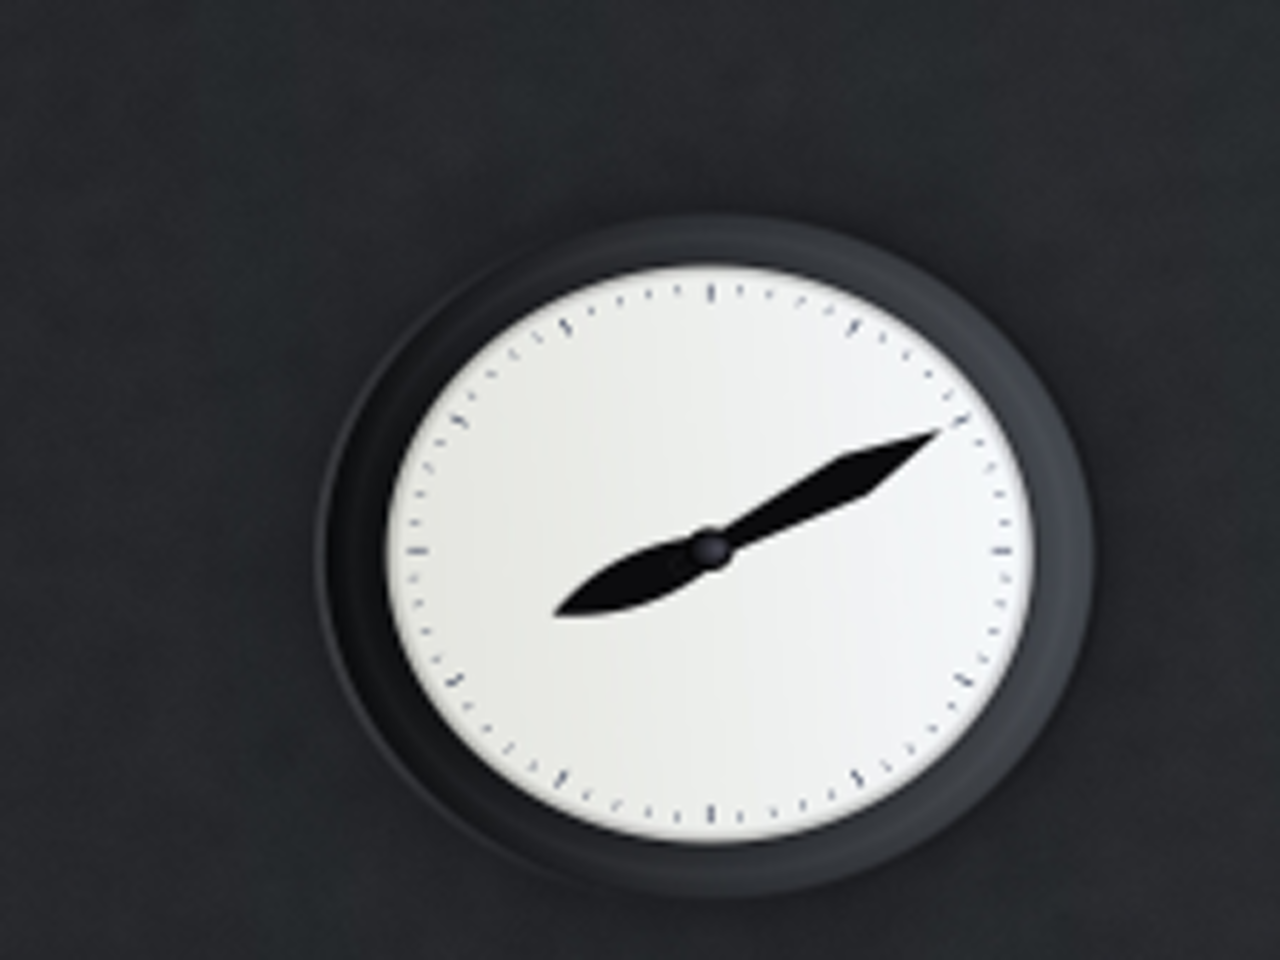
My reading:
**8:10**
